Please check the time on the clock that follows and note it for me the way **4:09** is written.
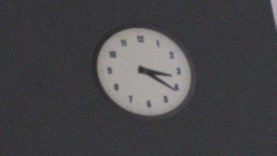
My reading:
**3:21**
